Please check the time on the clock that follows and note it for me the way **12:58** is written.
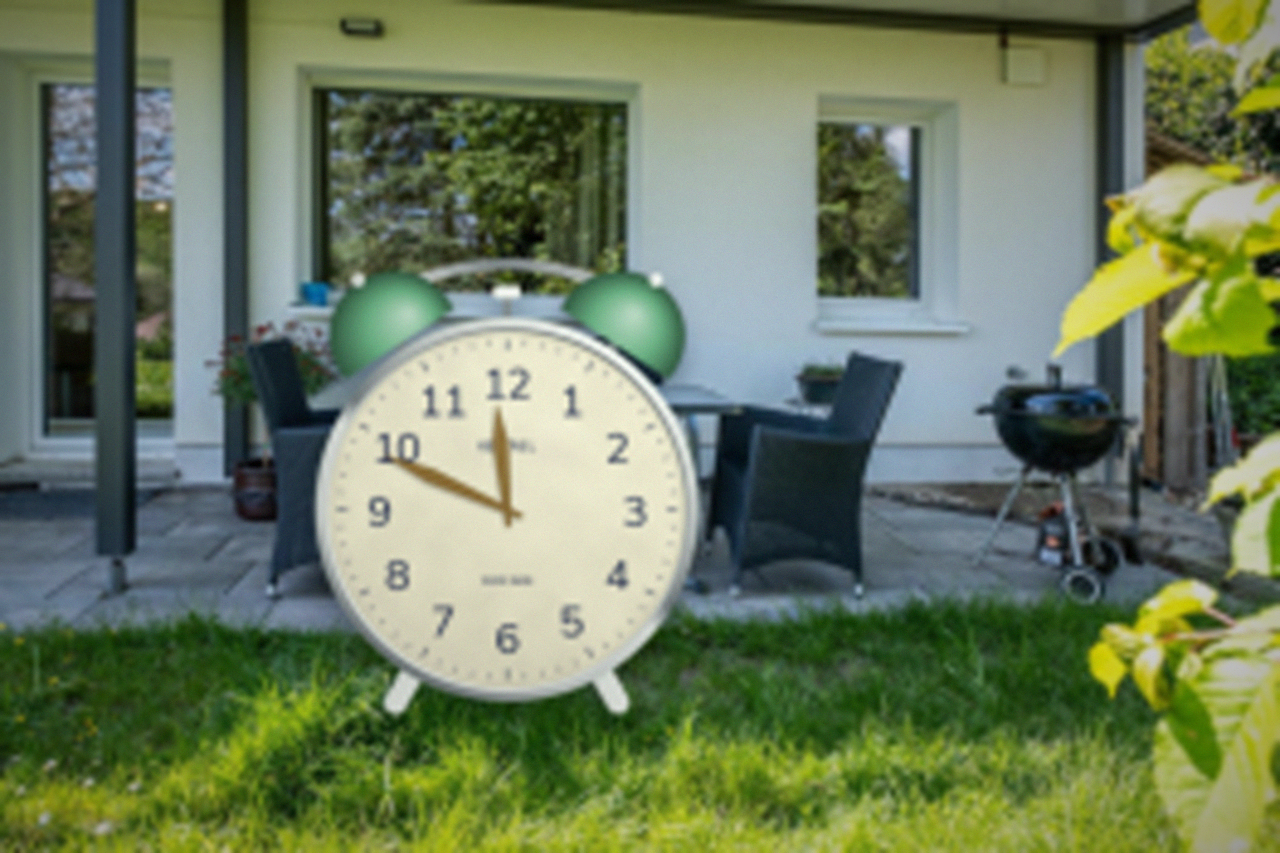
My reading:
**11:49**
